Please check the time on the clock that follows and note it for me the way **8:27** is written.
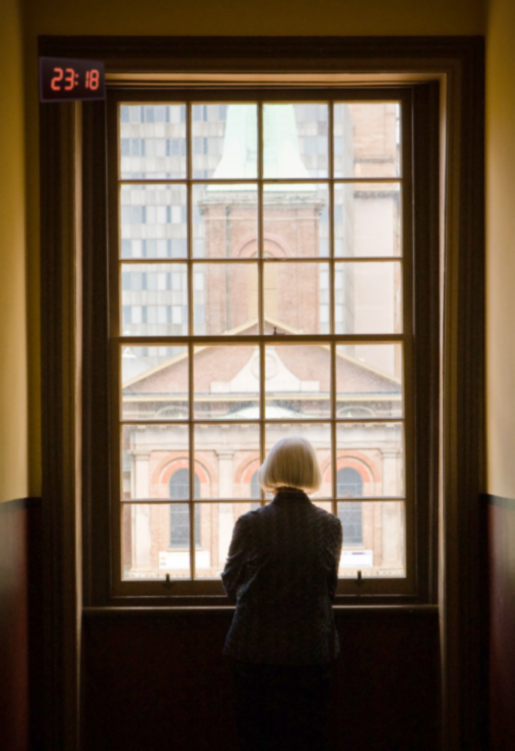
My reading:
**23:18**
